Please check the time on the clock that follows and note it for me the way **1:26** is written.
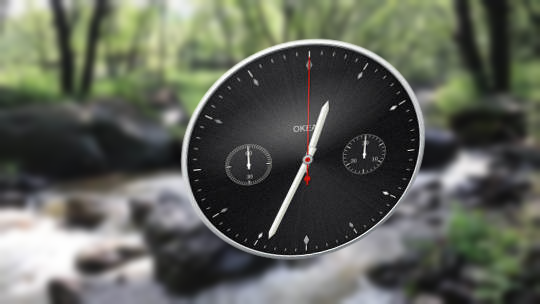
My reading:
**12:34**
